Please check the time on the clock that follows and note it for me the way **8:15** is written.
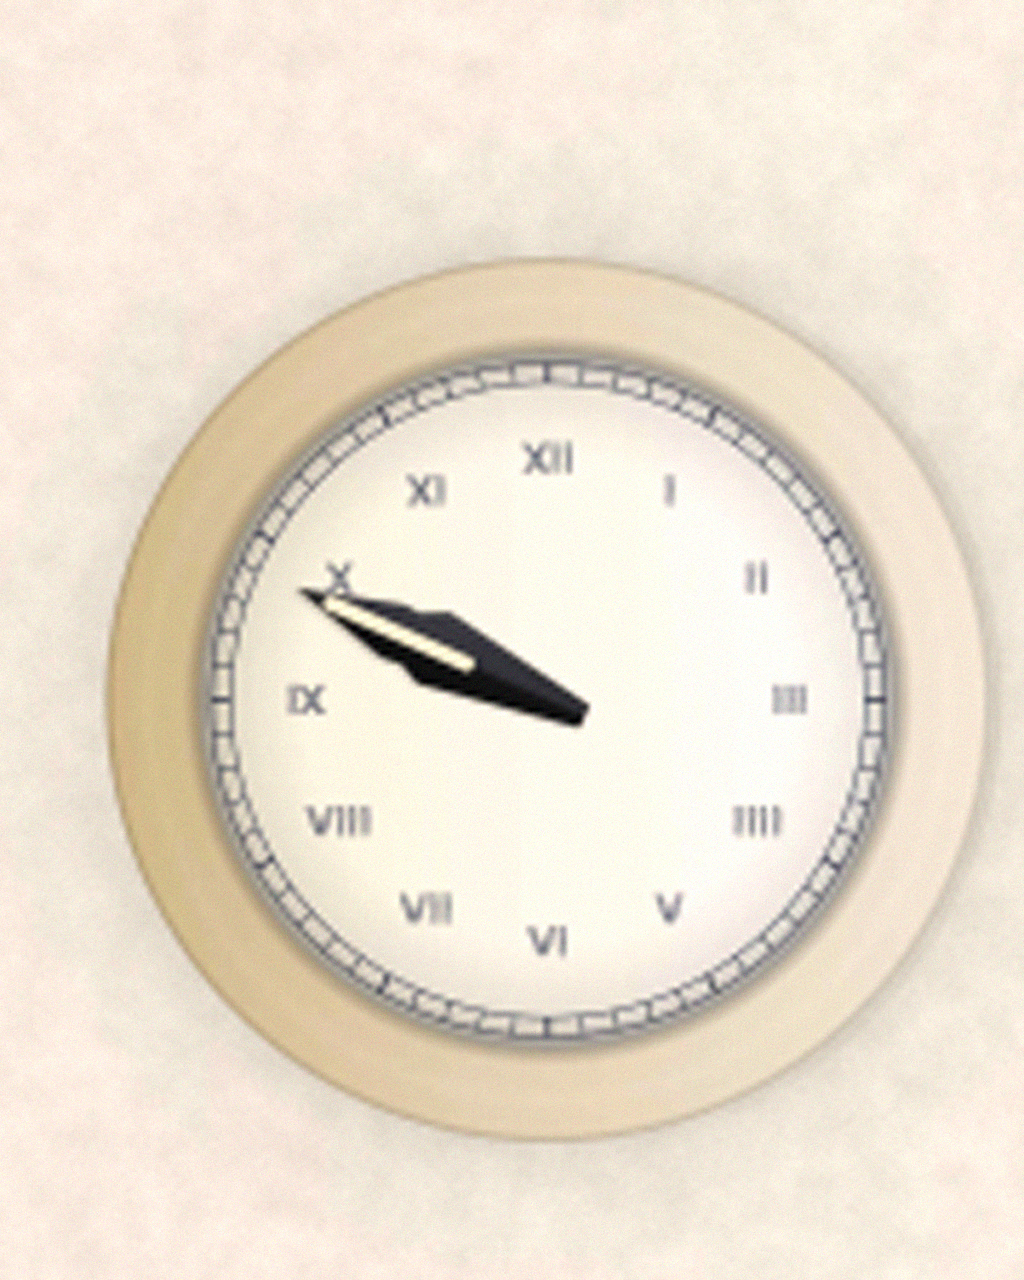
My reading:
**9:49**
